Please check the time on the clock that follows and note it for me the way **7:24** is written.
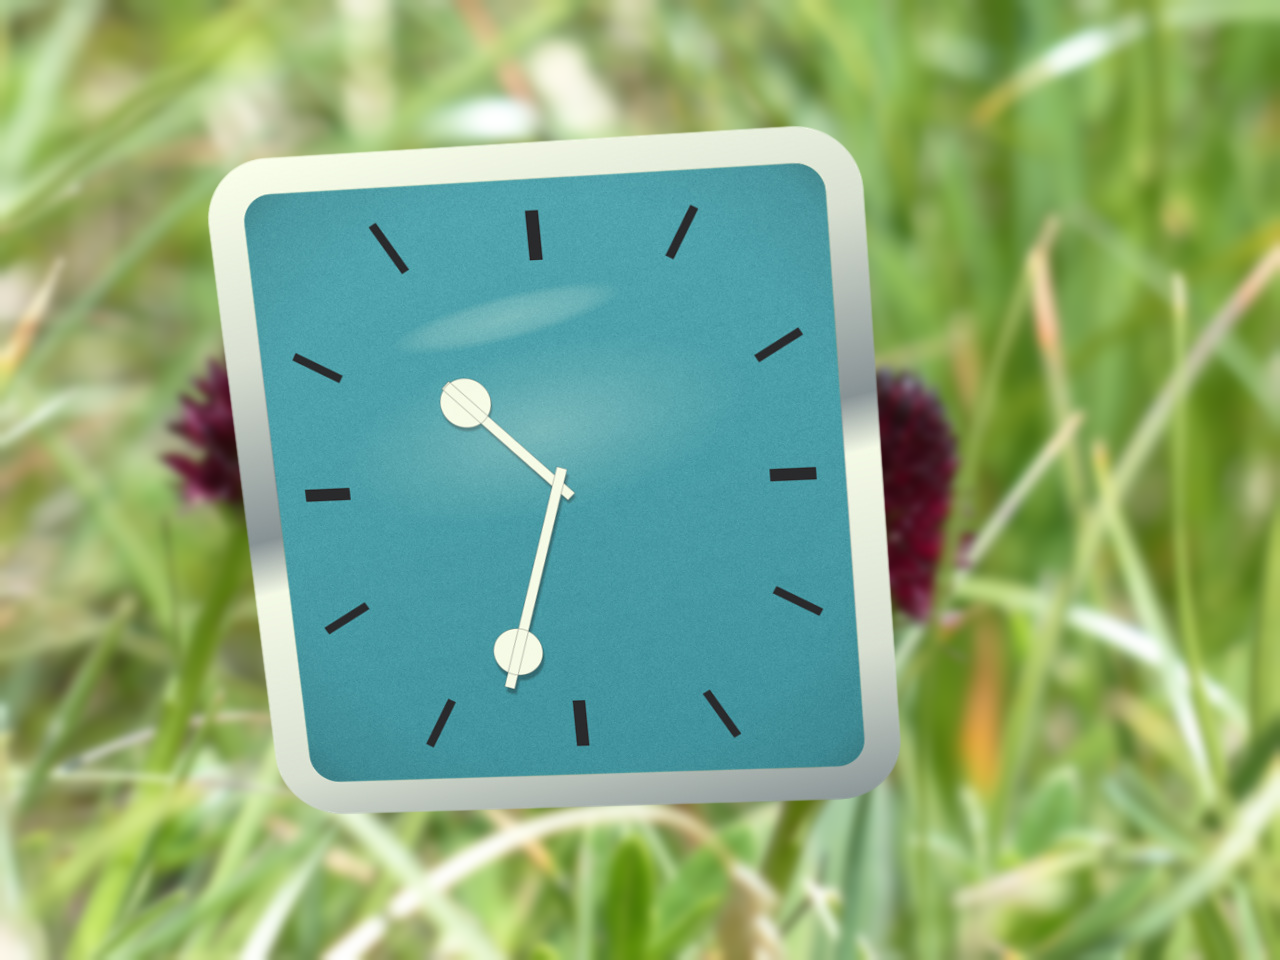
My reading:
**10:33**
